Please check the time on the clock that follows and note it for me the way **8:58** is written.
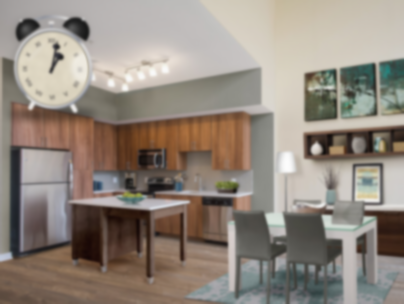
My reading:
**1:02**
